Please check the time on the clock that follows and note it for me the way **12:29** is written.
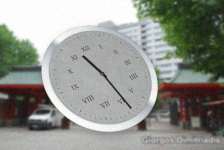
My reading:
**11:29**
